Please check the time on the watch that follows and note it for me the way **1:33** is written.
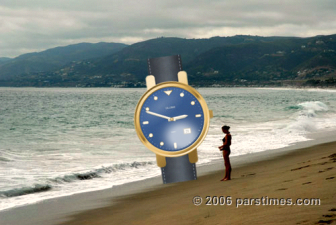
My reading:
**2:49**
